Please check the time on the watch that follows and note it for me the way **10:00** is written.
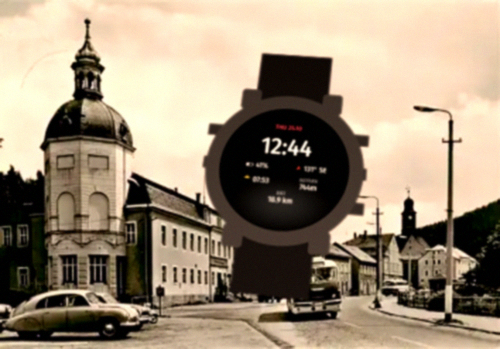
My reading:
**12:44**
